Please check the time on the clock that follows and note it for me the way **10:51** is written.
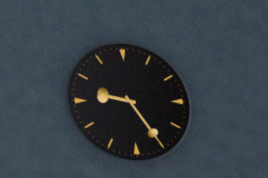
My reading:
**9:25**
